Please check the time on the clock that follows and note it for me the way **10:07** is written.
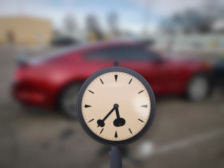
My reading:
**5:37**
